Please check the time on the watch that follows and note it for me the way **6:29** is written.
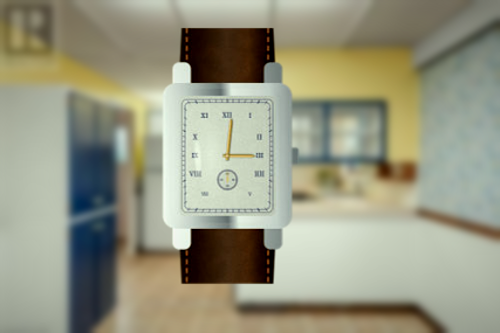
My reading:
**3:01**
